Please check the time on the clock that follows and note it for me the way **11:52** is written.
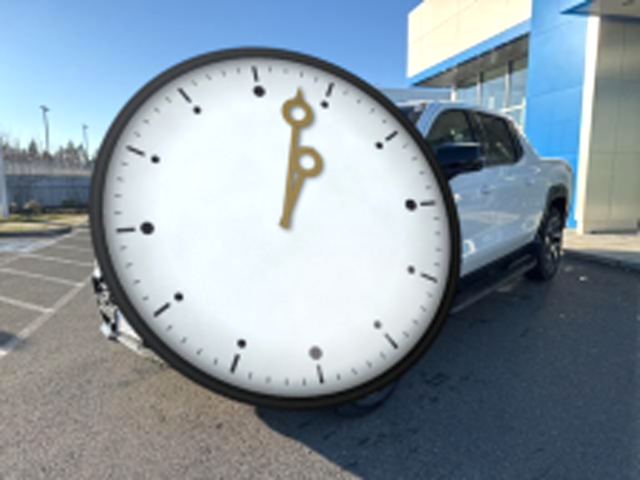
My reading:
**1:03**
